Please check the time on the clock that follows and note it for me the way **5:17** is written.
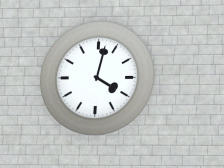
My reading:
**4:02**
